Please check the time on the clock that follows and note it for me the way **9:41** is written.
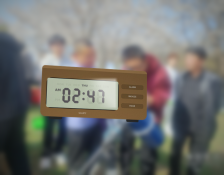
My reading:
**2:47**
